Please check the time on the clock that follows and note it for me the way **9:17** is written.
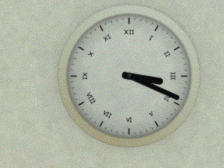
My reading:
**3:19**
